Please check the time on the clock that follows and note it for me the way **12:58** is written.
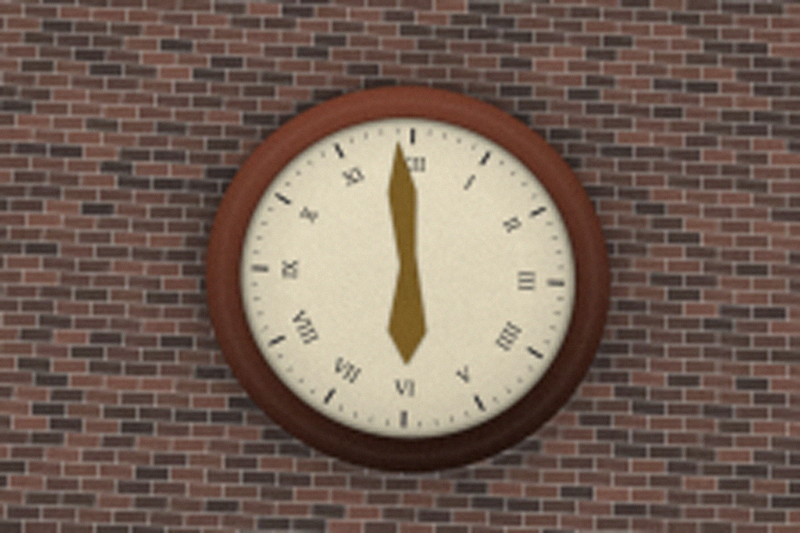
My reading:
**5:59**
